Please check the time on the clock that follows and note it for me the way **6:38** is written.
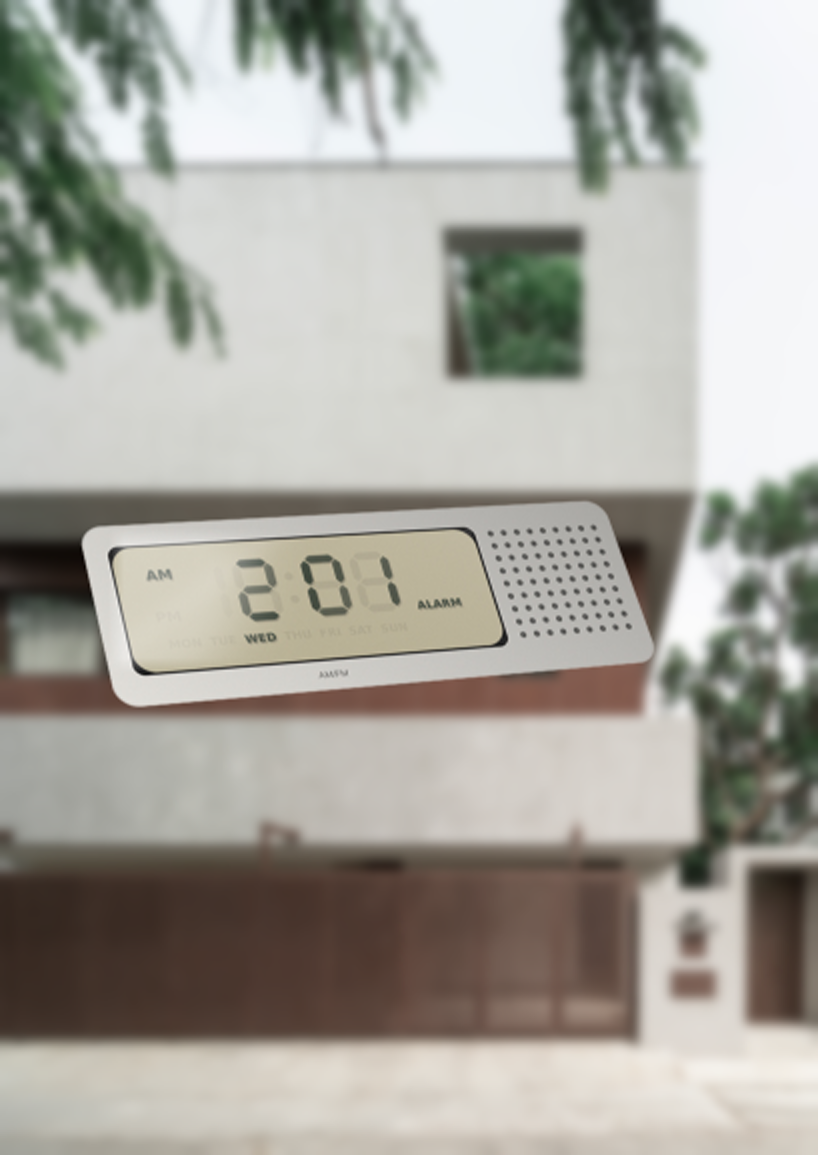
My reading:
**2:01**
